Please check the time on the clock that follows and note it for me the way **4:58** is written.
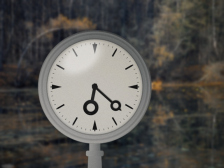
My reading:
**6:22**
